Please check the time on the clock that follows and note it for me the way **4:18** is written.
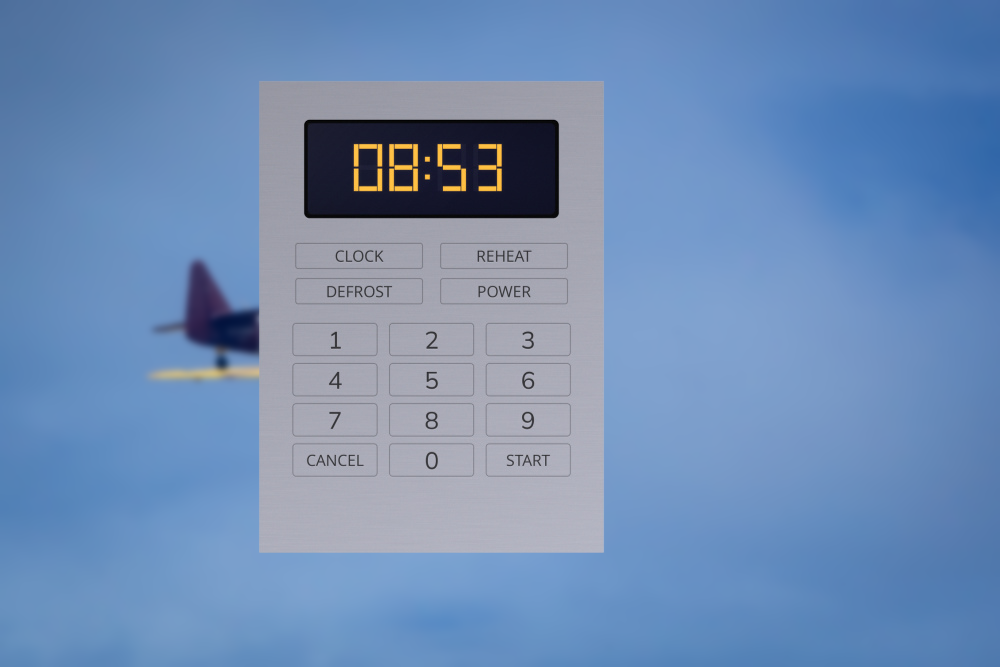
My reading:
**8:53**
